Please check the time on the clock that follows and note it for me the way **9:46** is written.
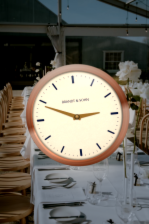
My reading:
**2:49**
